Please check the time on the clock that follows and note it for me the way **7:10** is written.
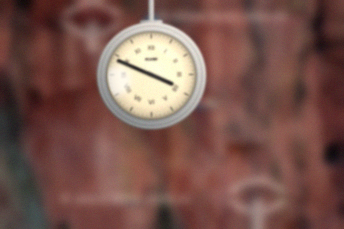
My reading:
**3:49**
